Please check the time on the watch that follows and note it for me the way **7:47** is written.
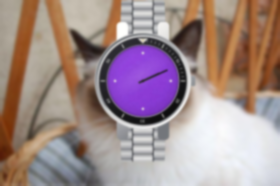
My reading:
**2:11**
